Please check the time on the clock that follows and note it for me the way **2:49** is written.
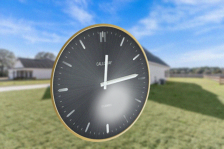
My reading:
**12:14**
